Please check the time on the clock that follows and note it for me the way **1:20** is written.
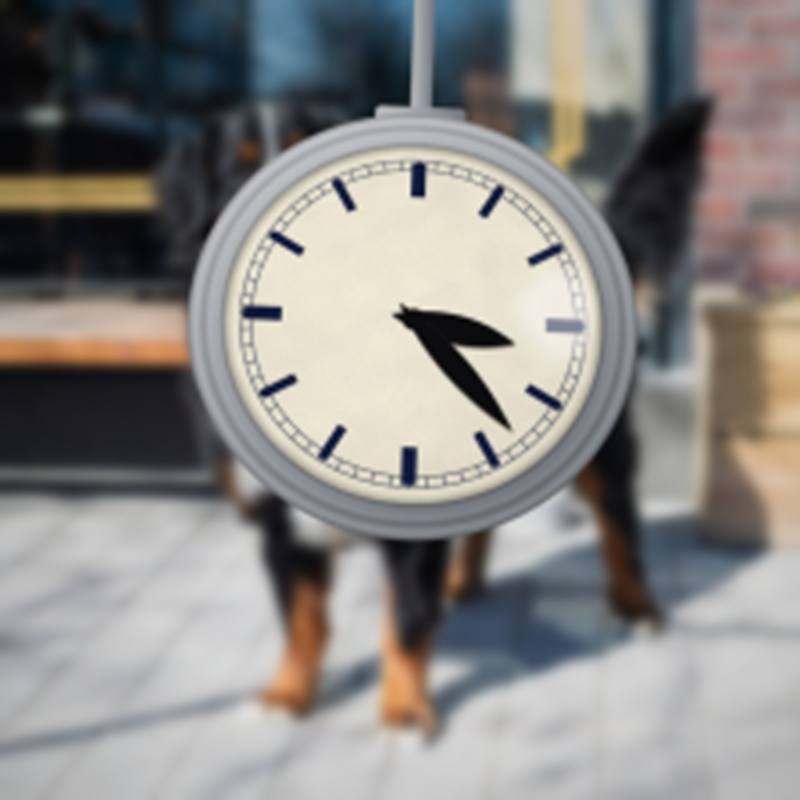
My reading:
**3:23**
